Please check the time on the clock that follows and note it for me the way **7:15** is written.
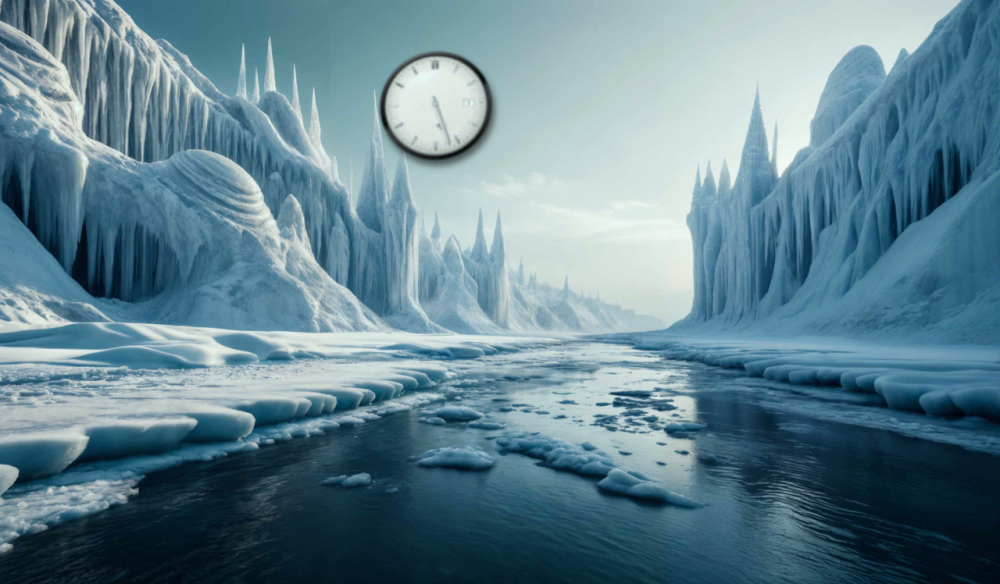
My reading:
**5:27**
